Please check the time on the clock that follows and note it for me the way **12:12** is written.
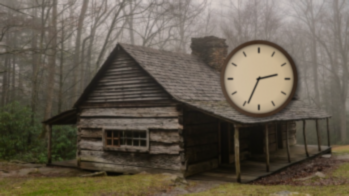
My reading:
**2:34**
